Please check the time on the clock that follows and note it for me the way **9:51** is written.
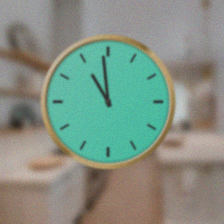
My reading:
**10:59**
